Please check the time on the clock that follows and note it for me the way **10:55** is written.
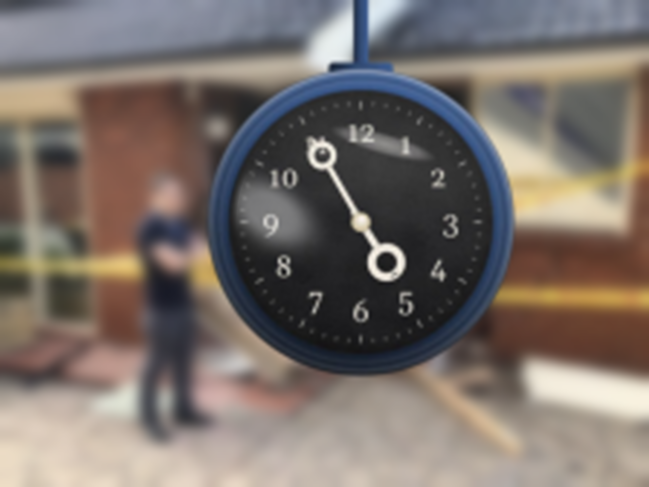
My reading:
**4:55**
